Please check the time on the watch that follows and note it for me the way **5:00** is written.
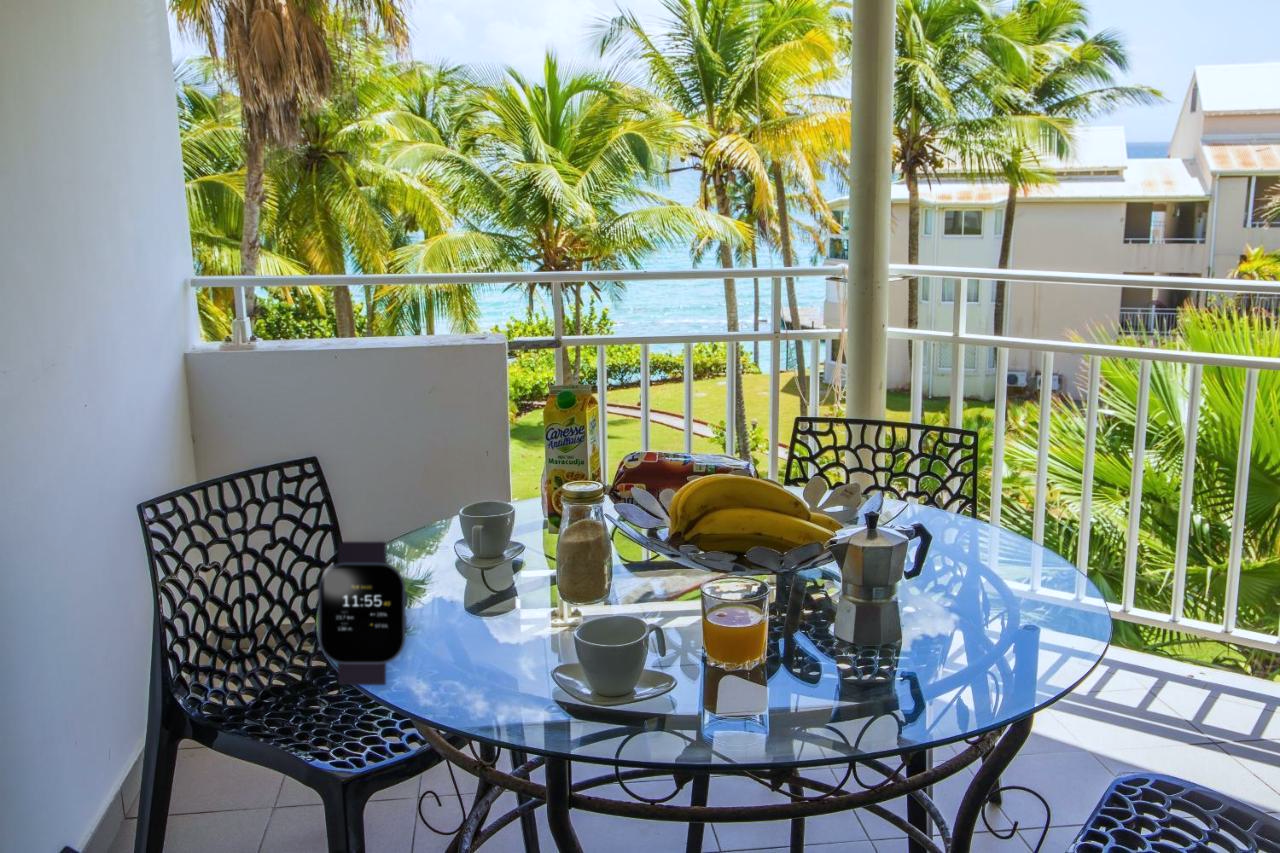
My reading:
**11:55**
